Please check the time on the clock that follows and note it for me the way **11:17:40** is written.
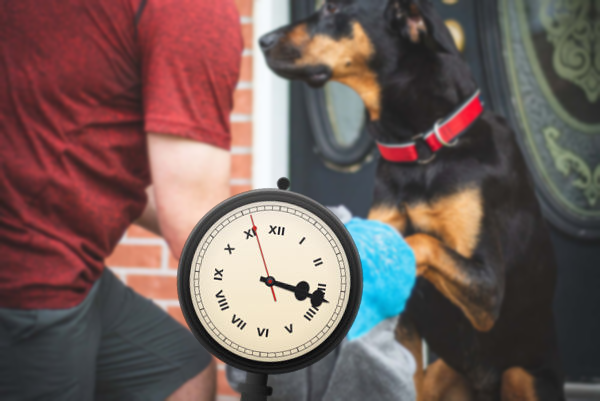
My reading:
**3:16:56**
